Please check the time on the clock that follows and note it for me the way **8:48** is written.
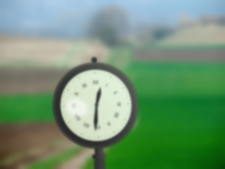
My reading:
**12:31**
